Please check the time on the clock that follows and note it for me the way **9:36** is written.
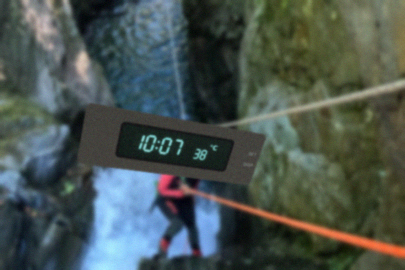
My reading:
**10:07**
